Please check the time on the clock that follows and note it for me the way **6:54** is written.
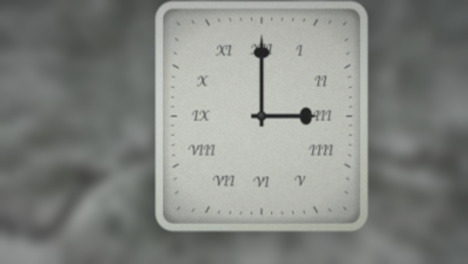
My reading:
**3:00**
